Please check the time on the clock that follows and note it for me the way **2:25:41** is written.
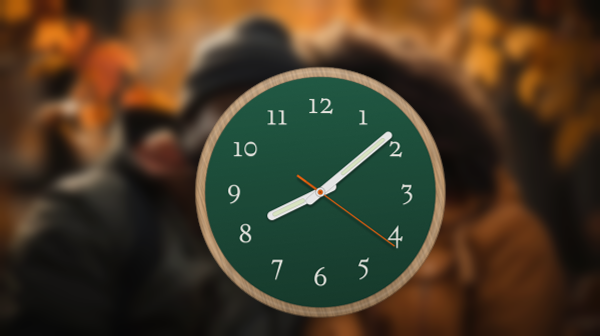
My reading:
**8:08:21**
